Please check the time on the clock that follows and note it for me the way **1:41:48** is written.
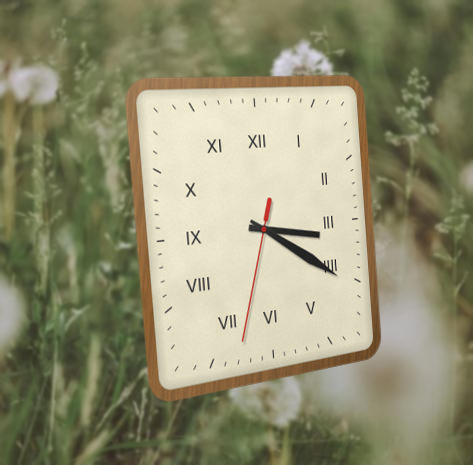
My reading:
**3:20:33**
